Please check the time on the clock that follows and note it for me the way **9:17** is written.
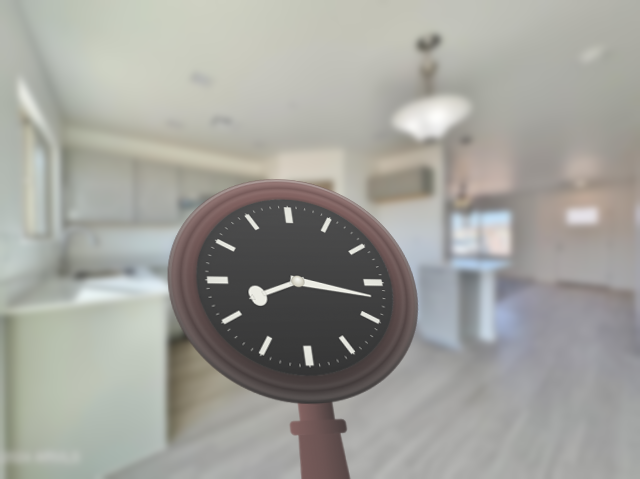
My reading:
**8:17**
